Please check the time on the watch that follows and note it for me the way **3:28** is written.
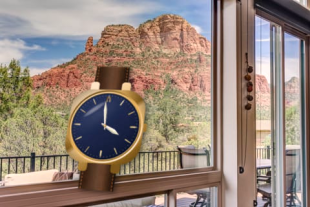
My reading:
**3:59**
